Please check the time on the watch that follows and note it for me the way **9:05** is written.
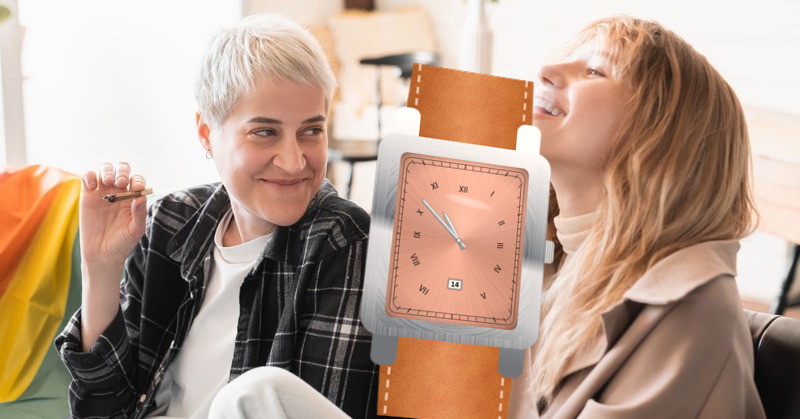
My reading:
**10:52**
